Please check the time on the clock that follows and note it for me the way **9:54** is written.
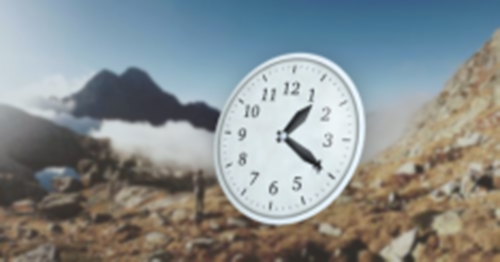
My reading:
**1:20**
